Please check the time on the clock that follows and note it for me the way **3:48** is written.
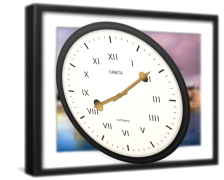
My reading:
**8:09**
